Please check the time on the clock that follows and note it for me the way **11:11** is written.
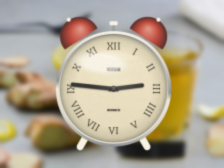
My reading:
**2:46**
